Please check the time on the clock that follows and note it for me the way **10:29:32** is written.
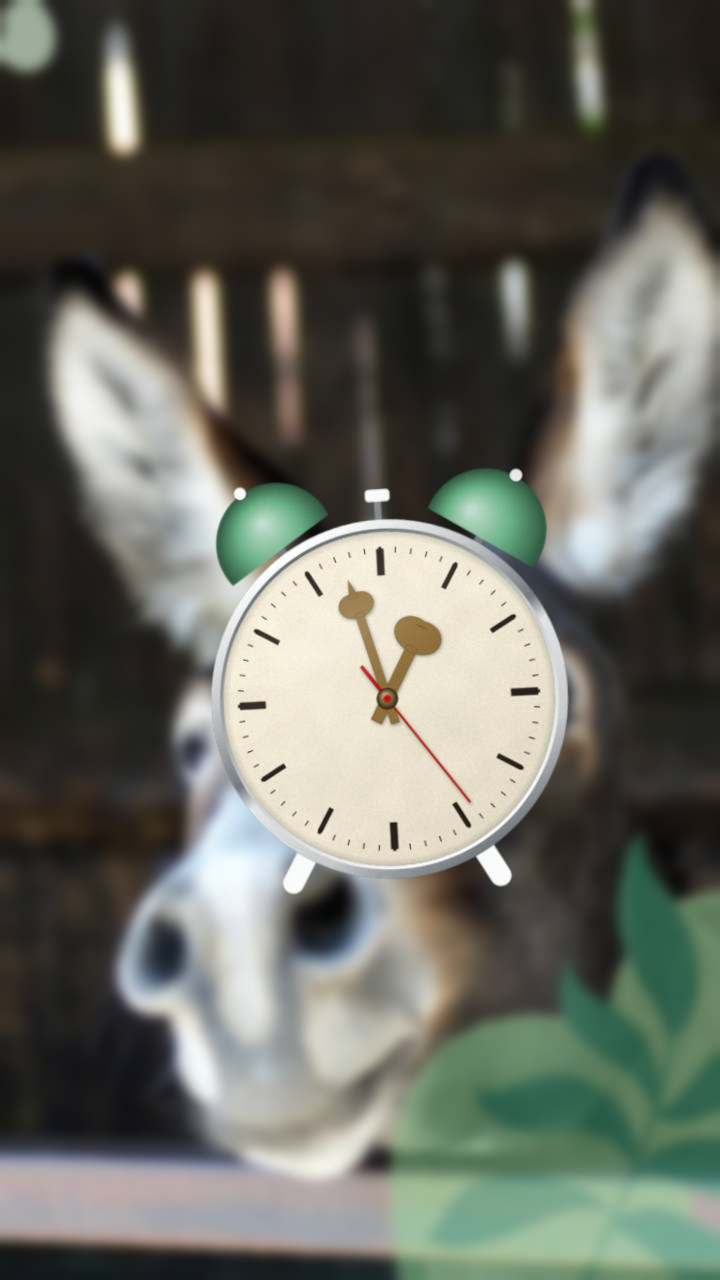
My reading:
**12:57:24**
